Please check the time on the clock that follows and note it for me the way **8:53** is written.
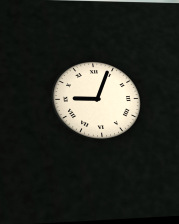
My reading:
**9:04**
